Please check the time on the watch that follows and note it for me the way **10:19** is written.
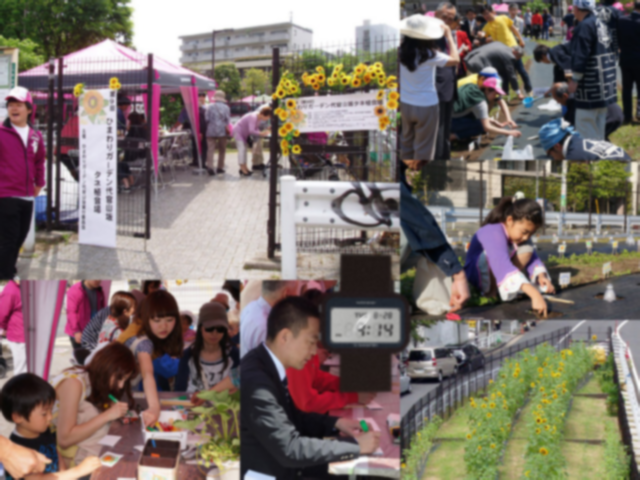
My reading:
**9:14**
